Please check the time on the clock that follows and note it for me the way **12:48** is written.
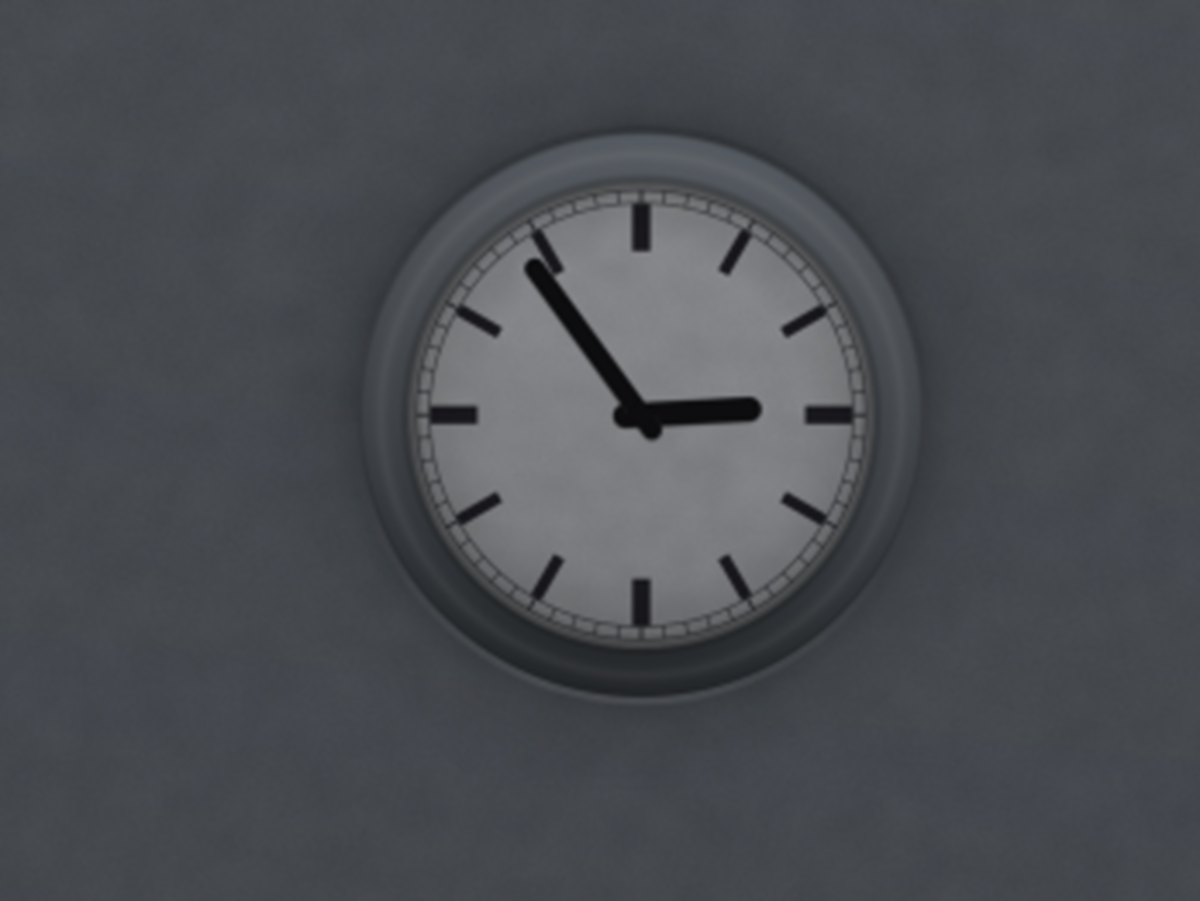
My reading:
**2:54**
